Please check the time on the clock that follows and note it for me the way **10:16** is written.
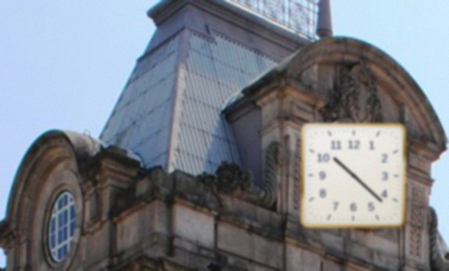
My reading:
**10:22**
